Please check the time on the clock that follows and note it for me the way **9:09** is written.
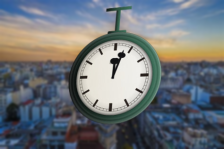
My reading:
**12:03**
